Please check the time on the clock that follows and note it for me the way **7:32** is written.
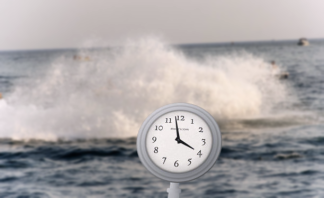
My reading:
**3:58**
